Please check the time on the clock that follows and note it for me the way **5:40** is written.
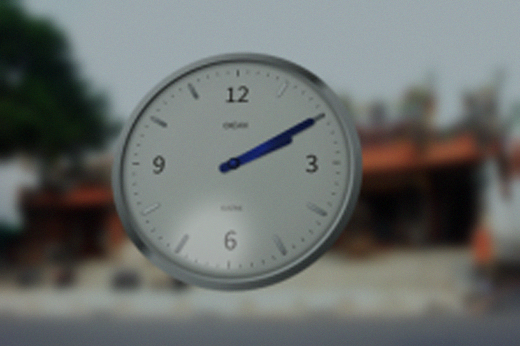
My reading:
**2:10**
